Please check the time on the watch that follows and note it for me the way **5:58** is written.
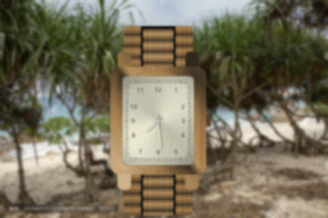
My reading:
**7:29**
